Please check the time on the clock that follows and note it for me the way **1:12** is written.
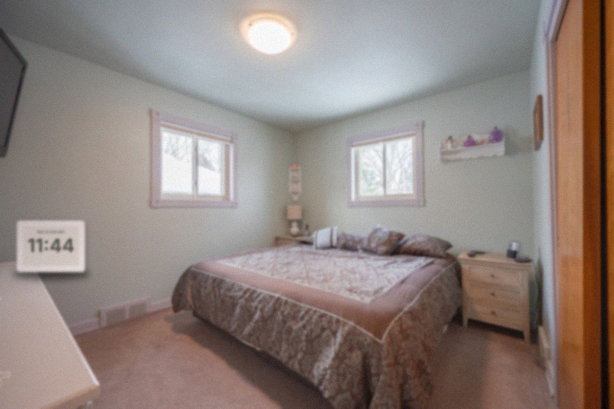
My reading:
**11:44**
